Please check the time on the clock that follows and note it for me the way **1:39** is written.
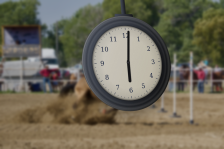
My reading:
**6:01**
